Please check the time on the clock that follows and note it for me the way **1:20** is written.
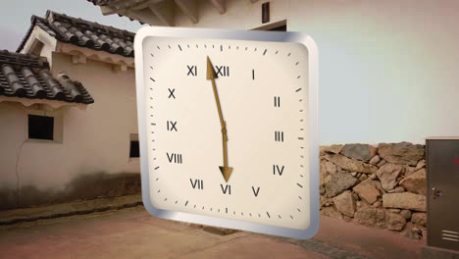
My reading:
**5:58**
